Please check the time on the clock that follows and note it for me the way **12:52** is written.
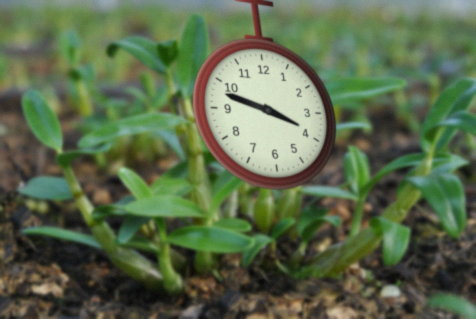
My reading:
**3:48**
